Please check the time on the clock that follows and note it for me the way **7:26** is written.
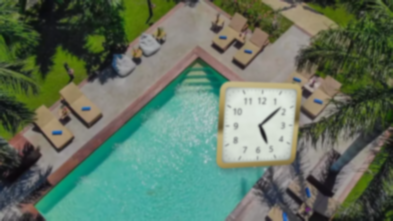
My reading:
**5:08**
